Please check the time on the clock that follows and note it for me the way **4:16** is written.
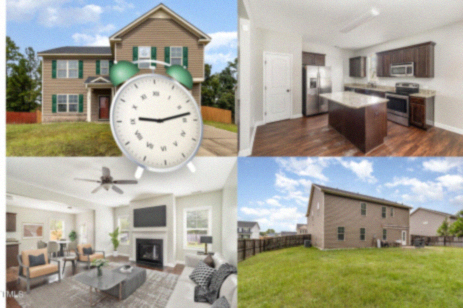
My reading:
**9:13**
